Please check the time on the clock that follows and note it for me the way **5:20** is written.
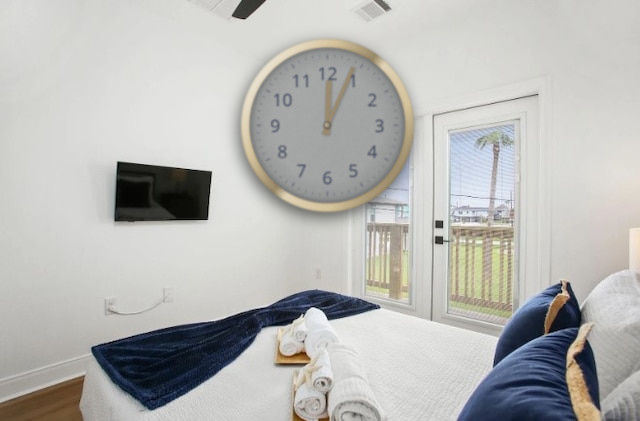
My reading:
**12:04**
